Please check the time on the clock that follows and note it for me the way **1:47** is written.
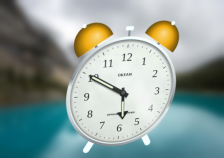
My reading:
**5:50**
